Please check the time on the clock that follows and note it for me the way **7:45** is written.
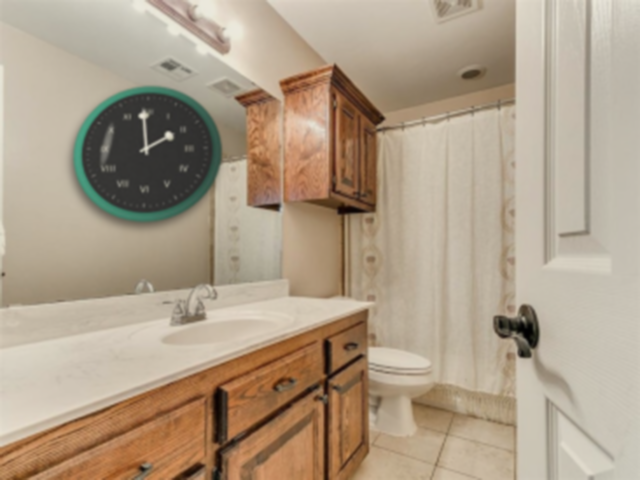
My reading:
**1:59**
